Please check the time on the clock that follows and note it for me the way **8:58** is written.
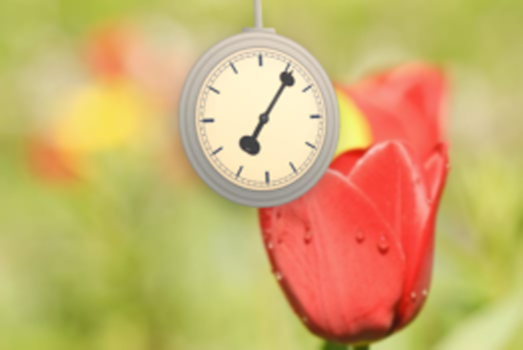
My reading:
**7:06**
